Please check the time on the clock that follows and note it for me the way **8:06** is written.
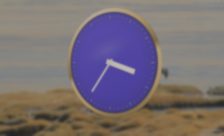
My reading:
**3:36**
